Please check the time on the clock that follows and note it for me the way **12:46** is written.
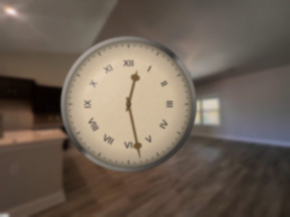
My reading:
**12:28**
